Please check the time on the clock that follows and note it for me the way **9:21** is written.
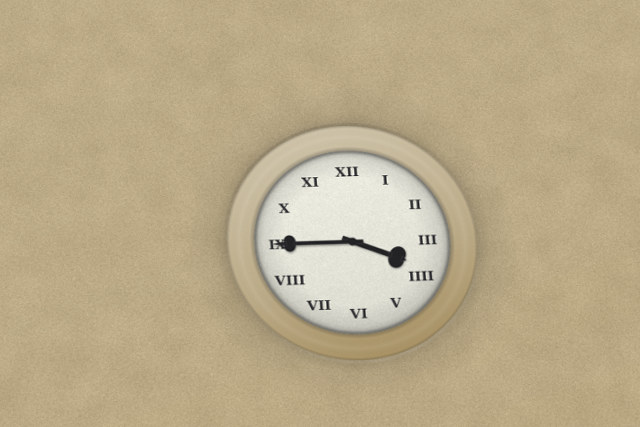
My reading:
**3:45**
